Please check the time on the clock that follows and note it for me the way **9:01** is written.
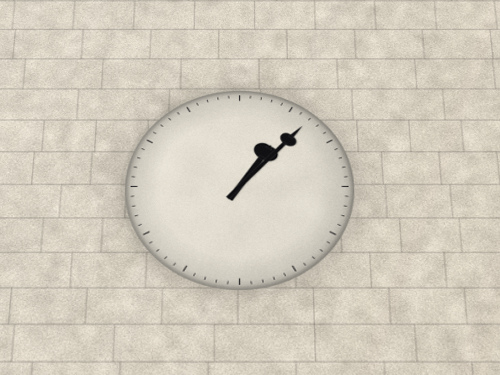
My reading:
**1:07**
